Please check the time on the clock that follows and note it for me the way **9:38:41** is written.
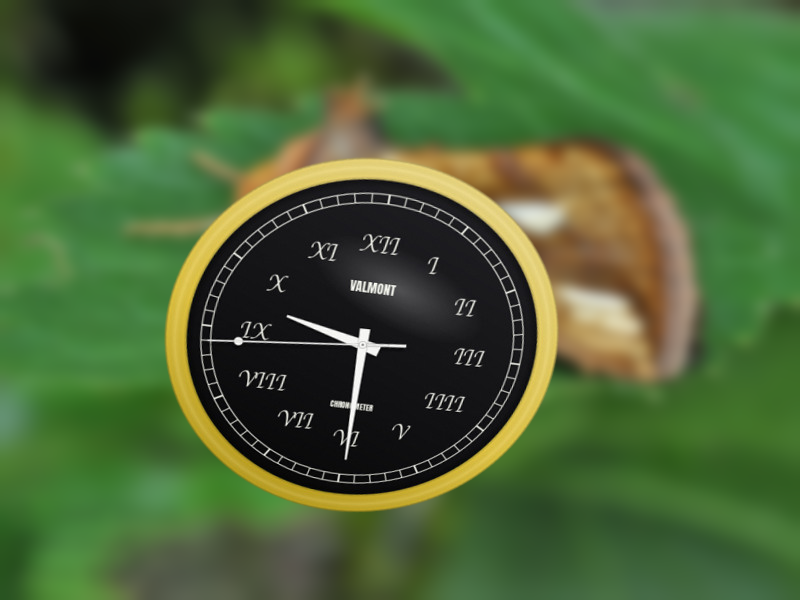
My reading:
**9:29:44**
